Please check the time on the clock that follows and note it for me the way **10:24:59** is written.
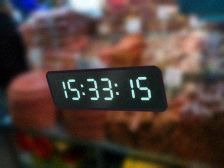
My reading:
**15:33:15**
